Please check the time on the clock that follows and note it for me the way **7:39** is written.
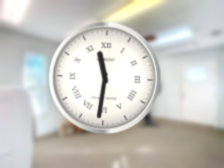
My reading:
**11:31**
